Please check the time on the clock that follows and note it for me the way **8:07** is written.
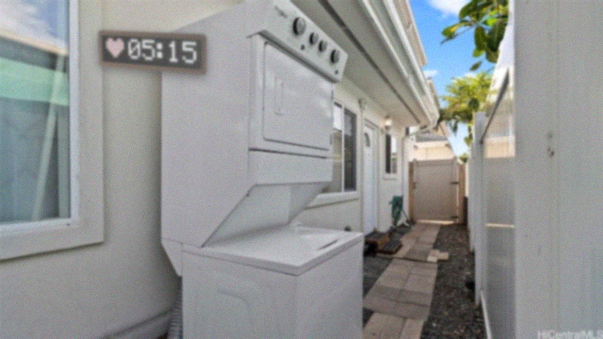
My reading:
**5:15**
